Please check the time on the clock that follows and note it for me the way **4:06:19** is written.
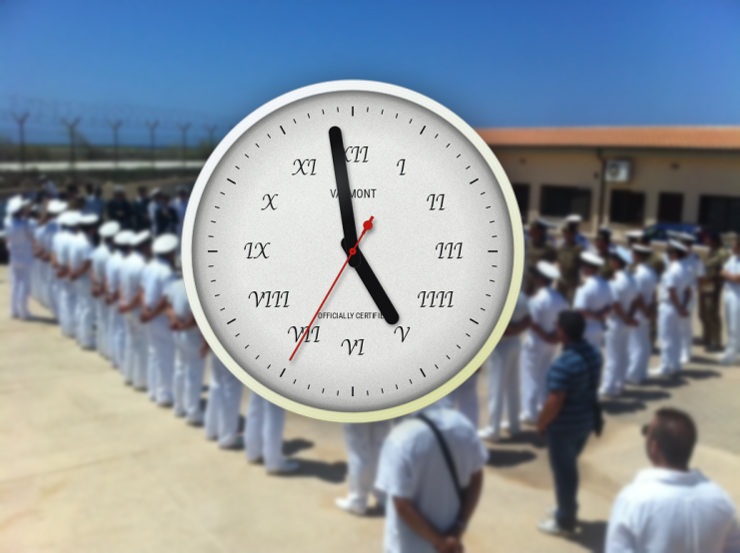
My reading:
**4:58:35**
